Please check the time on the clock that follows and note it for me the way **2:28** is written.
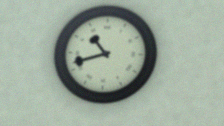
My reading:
**10:42**
